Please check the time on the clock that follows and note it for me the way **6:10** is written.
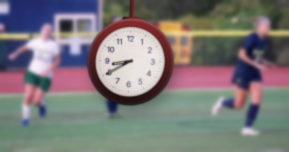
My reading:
**8:40**
